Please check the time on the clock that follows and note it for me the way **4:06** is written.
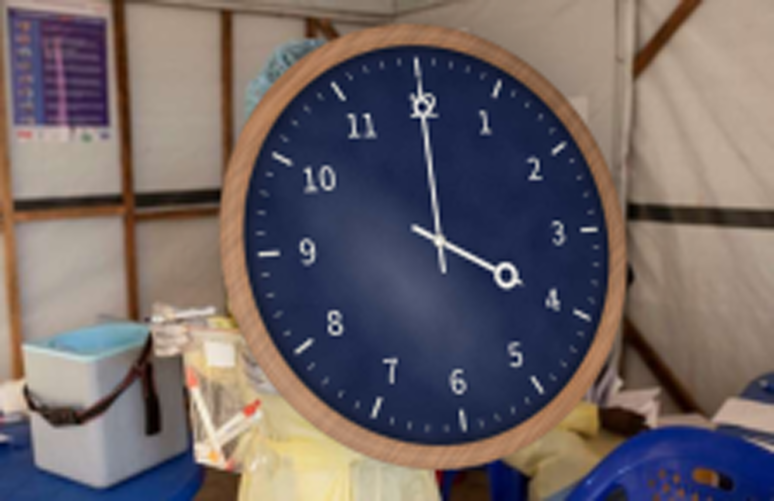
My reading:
**4:00**
